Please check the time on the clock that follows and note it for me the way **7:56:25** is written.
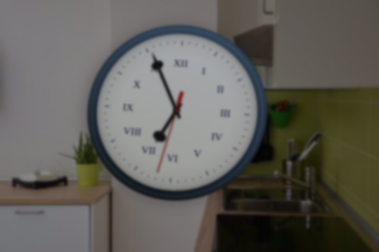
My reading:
**6:55:32**
